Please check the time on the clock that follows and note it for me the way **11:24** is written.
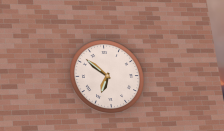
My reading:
**6:52**
